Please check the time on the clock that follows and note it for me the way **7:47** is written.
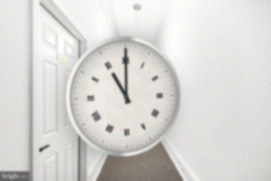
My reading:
**11:00**
